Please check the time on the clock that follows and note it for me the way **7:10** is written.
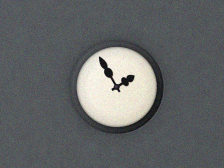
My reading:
**1:55**
